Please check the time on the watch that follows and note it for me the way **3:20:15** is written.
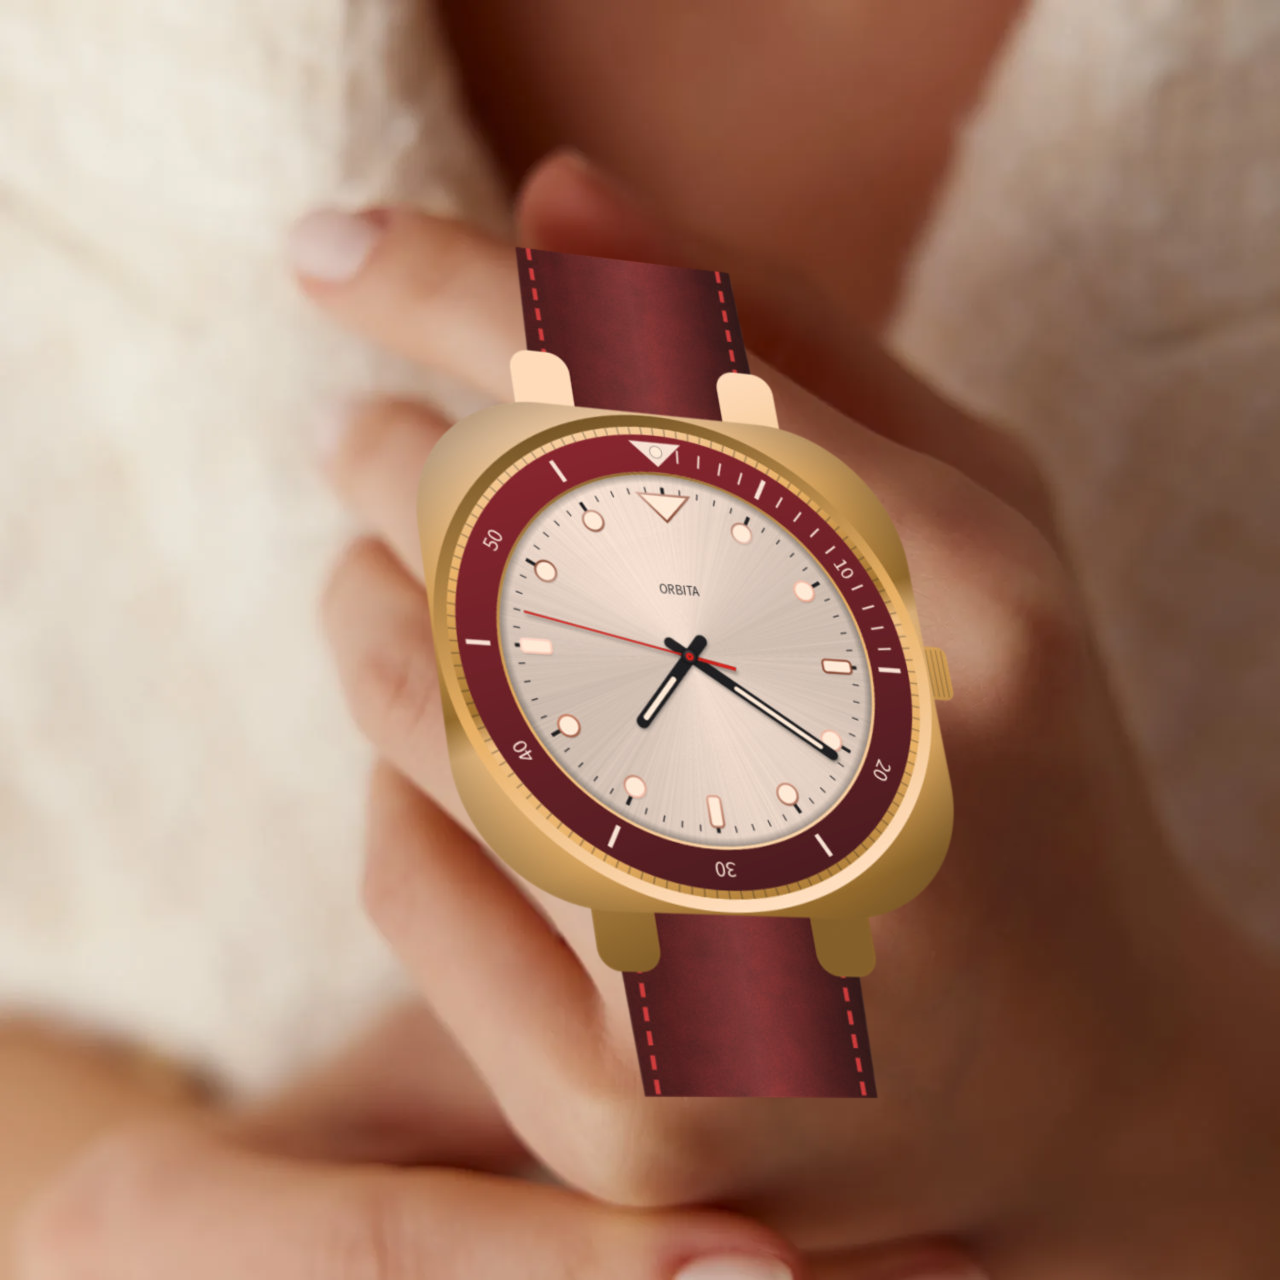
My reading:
**7:20:47**
